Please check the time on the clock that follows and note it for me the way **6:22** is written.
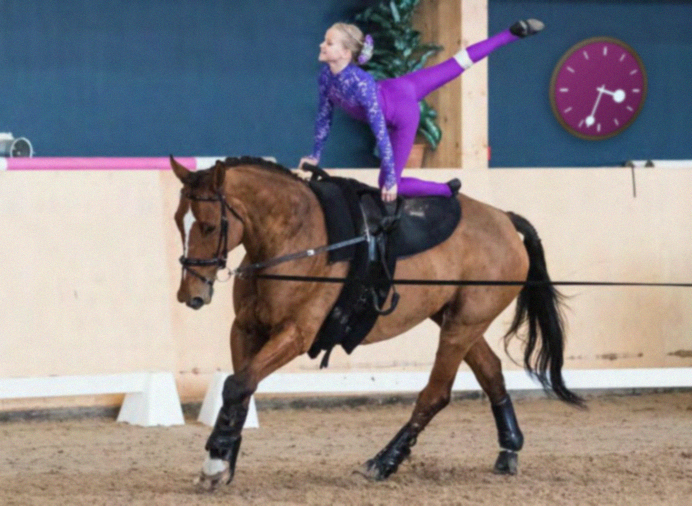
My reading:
**3:33**
